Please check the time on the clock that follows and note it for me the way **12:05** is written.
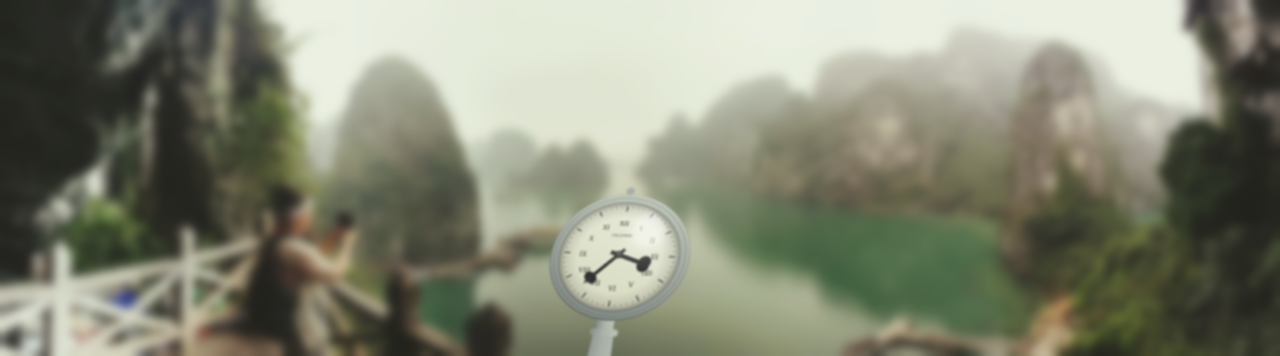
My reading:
**3:37**
